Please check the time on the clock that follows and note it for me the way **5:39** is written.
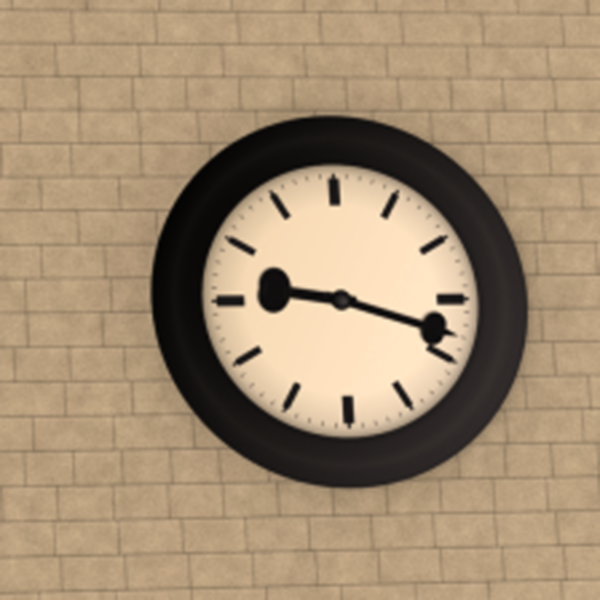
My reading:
**9:18**
